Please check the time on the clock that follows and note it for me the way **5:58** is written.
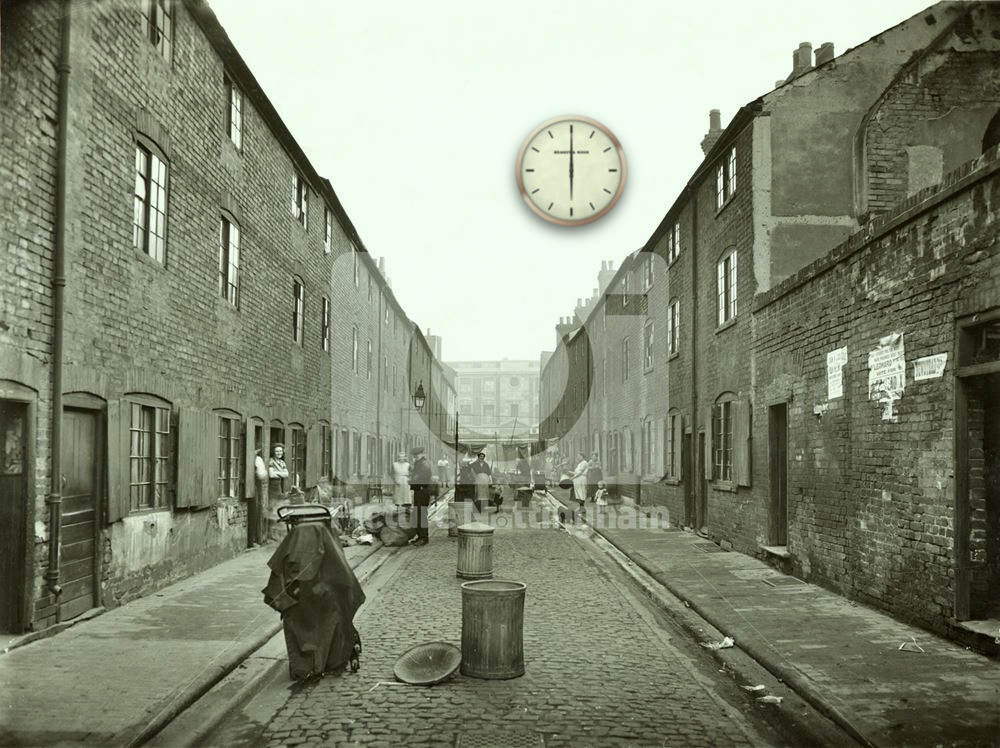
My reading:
**6:00**
